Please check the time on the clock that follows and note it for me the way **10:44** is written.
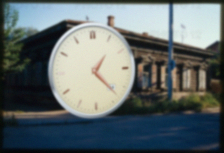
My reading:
**1:23**
